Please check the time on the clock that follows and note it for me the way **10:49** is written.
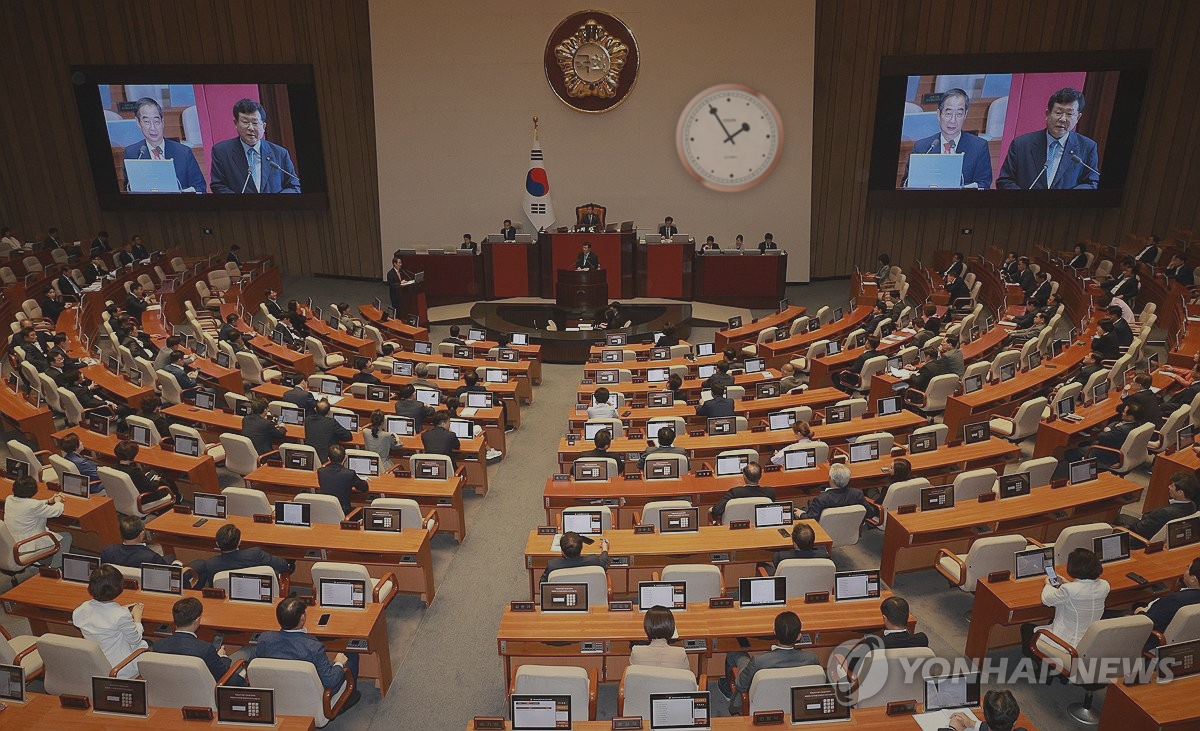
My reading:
**1:55**
